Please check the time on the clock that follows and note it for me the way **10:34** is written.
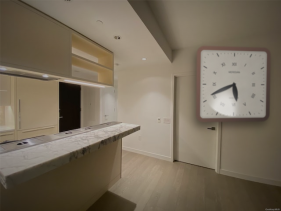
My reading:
**5:41**
